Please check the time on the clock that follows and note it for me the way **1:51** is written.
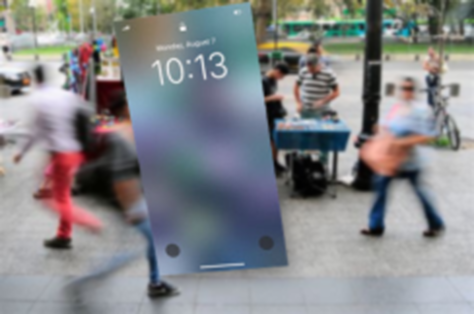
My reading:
**10:13**
